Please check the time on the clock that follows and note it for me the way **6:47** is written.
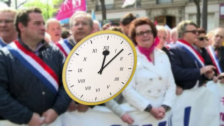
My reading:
**12:07**
